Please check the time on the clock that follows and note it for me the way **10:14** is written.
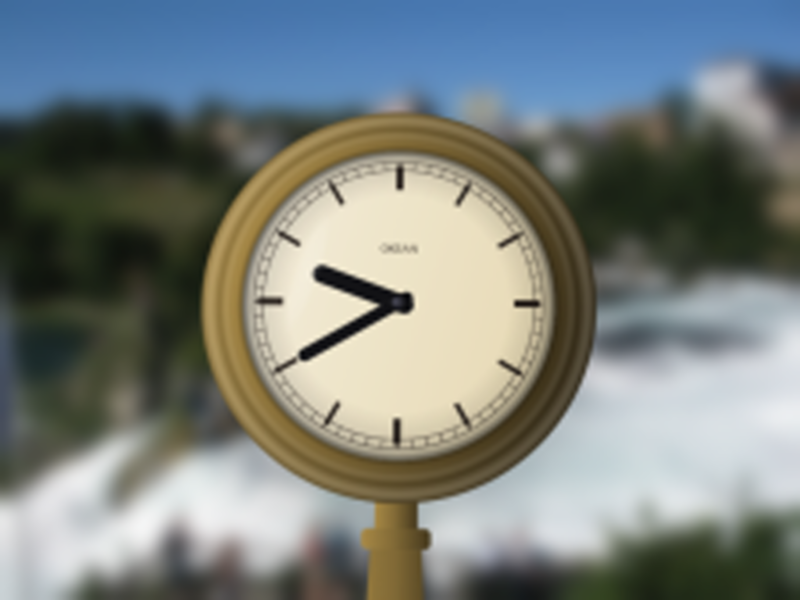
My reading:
**9:40**
